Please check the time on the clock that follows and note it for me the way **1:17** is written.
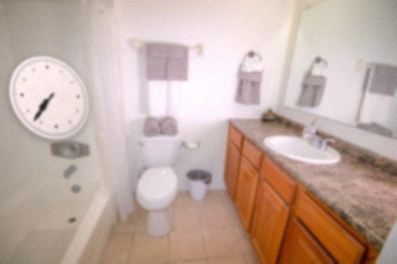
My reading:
**7:37**
